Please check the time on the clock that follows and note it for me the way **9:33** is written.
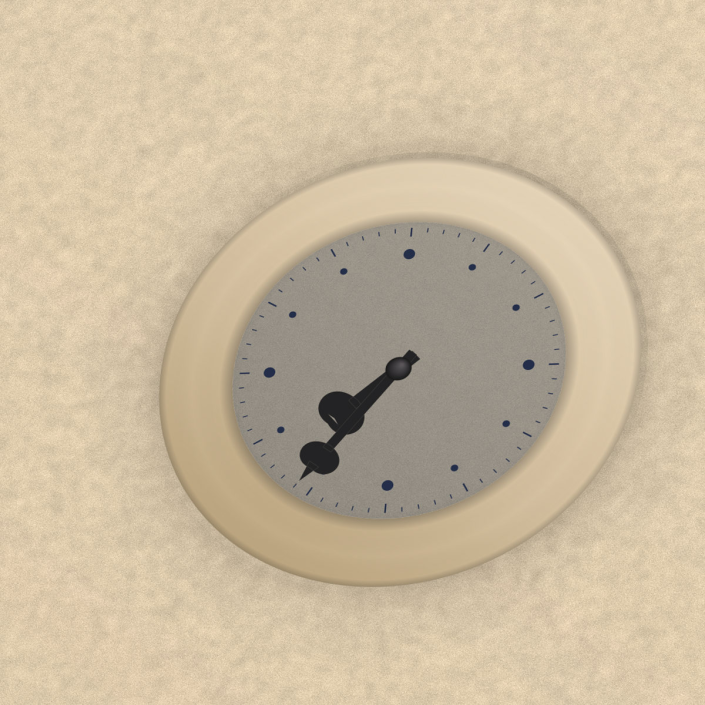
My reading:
**7:36**
